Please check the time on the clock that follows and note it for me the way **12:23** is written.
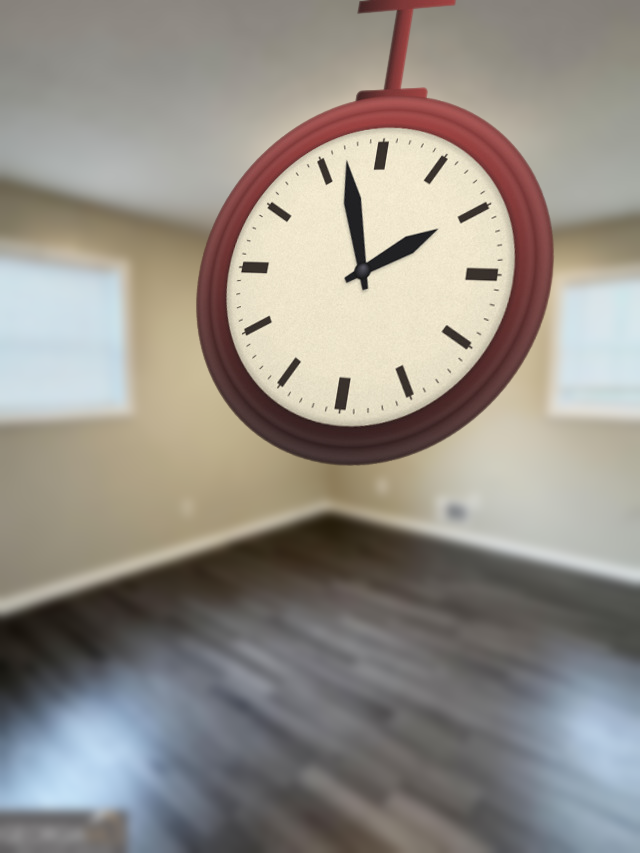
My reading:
**1:57**
